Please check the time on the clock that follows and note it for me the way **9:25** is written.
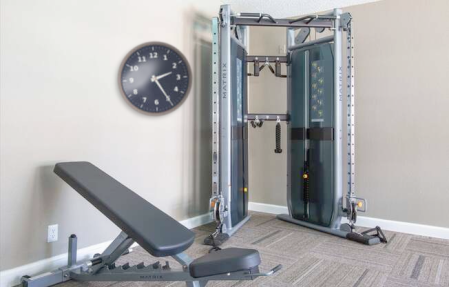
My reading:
**2:25**
